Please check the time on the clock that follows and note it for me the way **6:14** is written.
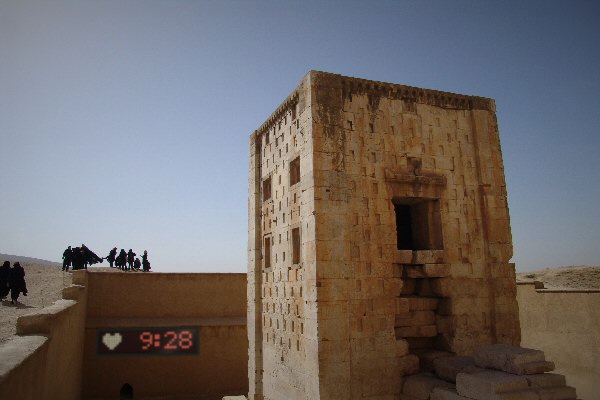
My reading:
**9:28**
